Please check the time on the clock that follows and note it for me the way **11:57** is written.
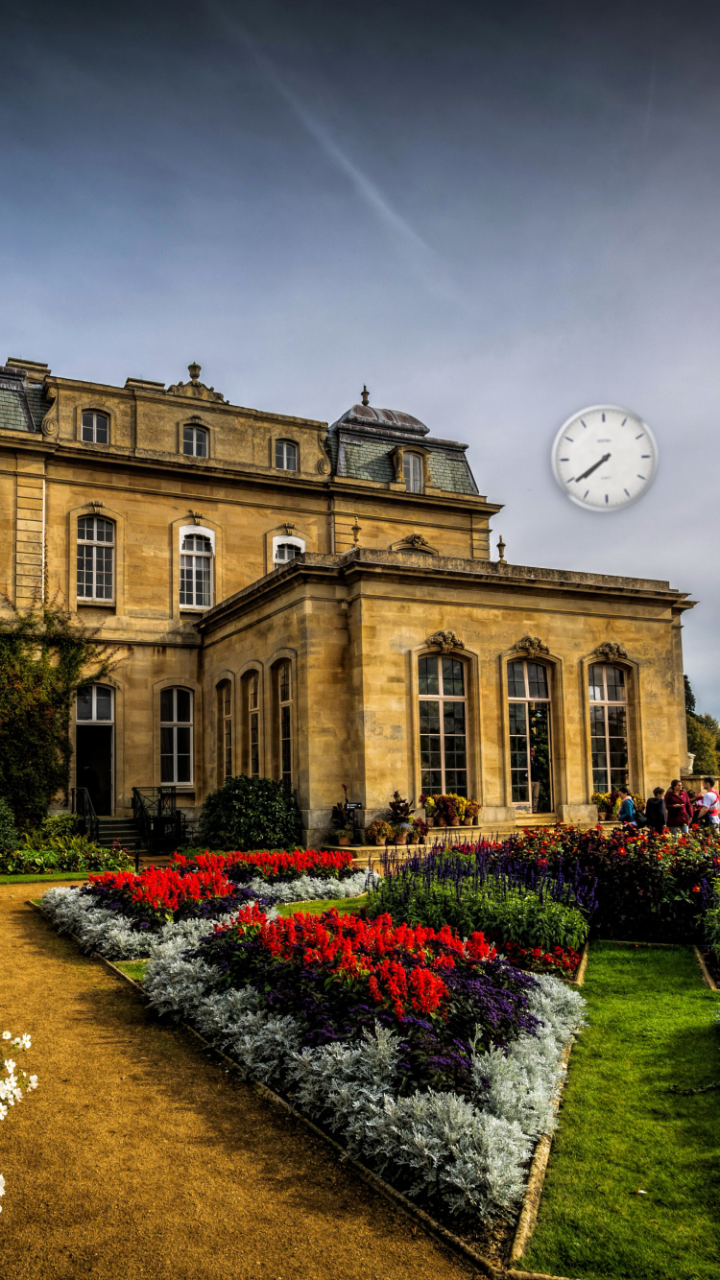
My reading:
**7:39**
